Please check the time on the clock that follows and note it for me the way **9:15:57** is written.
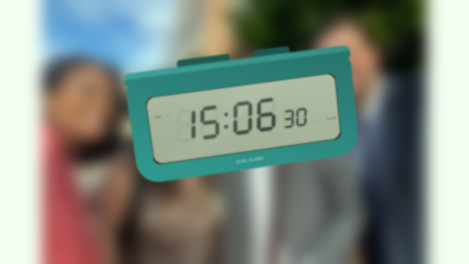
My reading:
**15:06:30**
